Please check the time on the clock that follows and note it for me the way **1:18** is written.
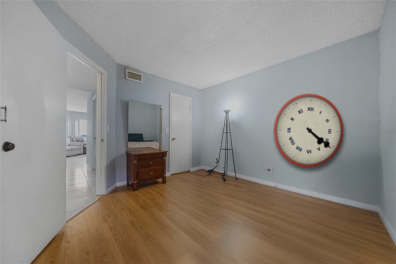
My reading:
**4:21**
